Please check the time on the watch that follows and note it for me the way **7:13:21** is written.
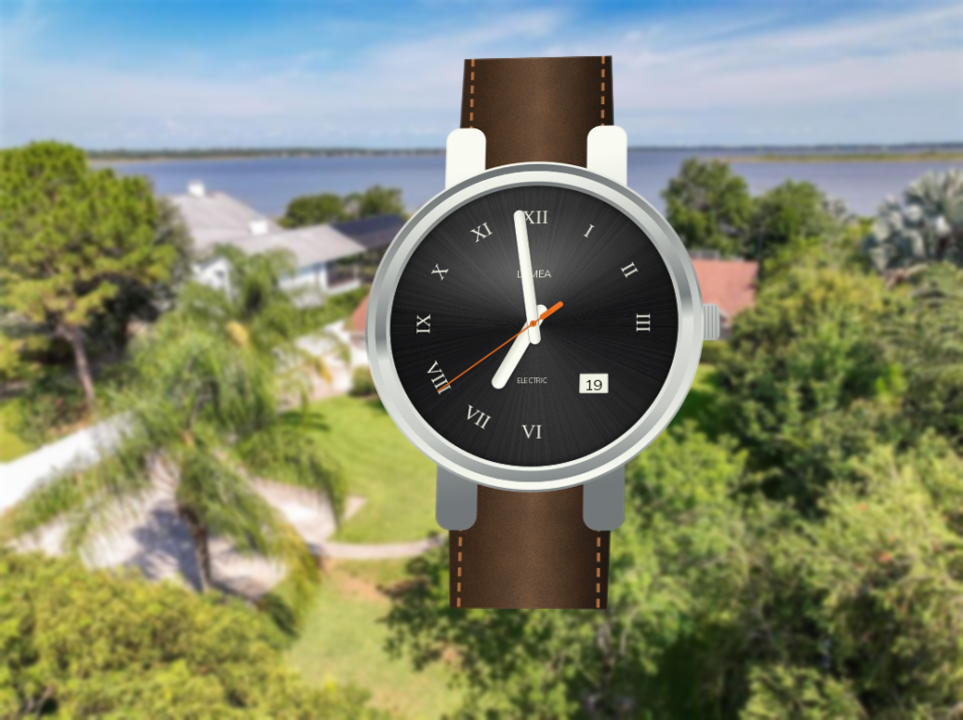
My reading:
**6:58:39**
